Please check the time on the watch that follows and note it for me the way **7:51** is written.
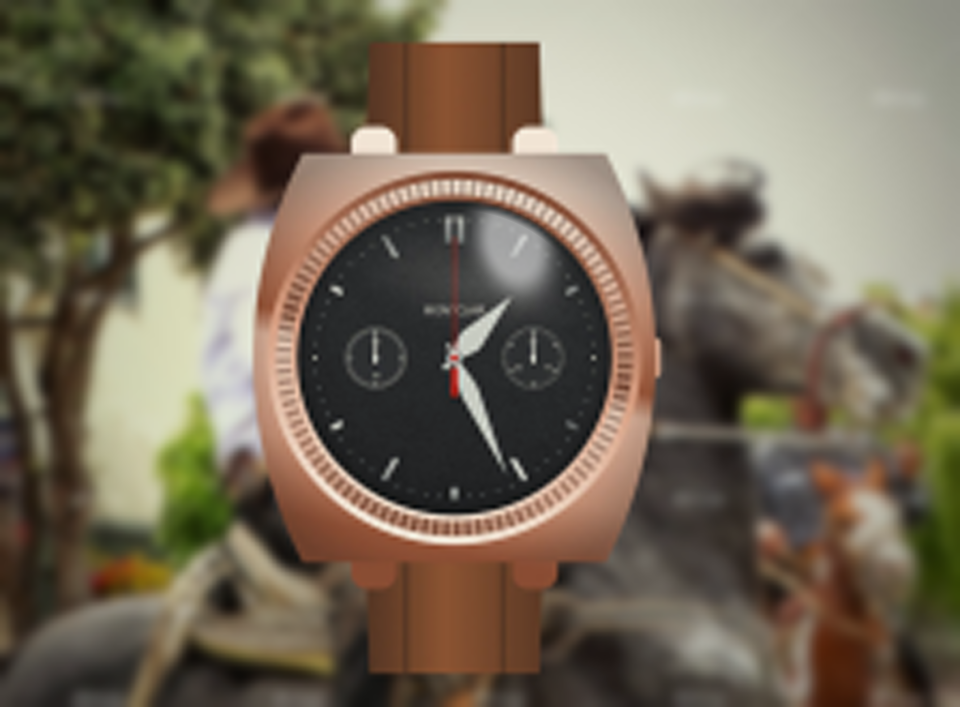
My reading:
**1:26**
